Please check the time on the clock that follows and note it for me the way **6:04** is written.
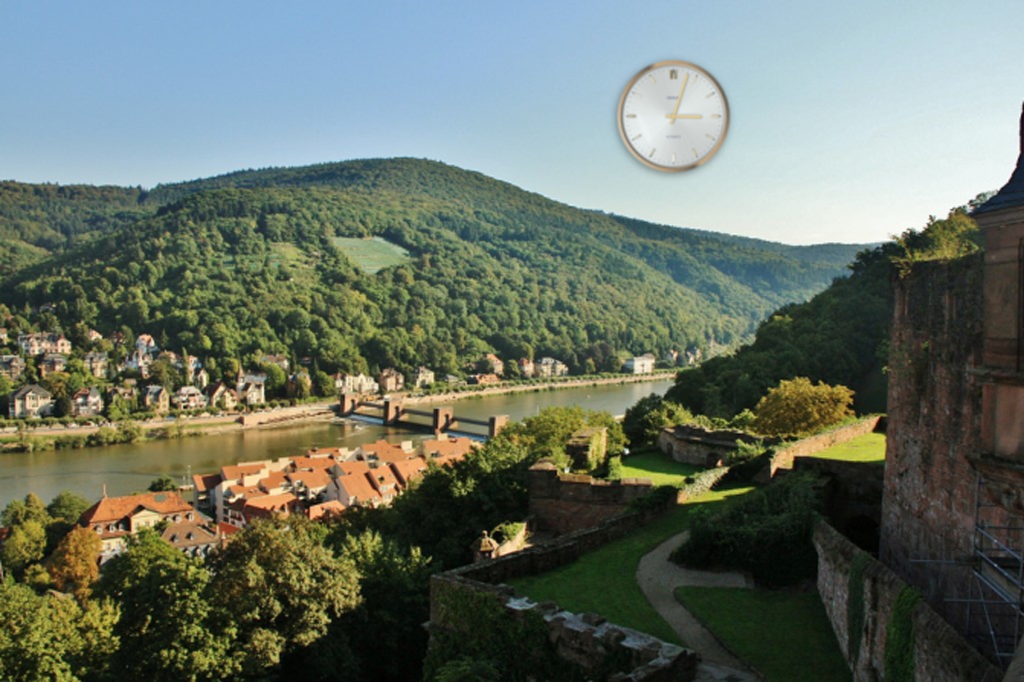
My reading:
**3:03**
